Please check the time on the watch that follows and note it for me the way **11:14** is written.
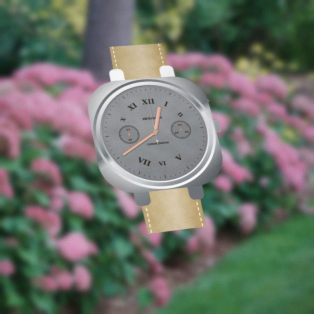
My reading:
**12:40**
